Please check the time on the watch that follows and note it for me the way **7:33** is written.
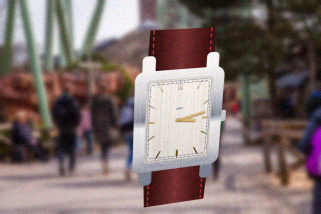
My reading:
**3:13**
